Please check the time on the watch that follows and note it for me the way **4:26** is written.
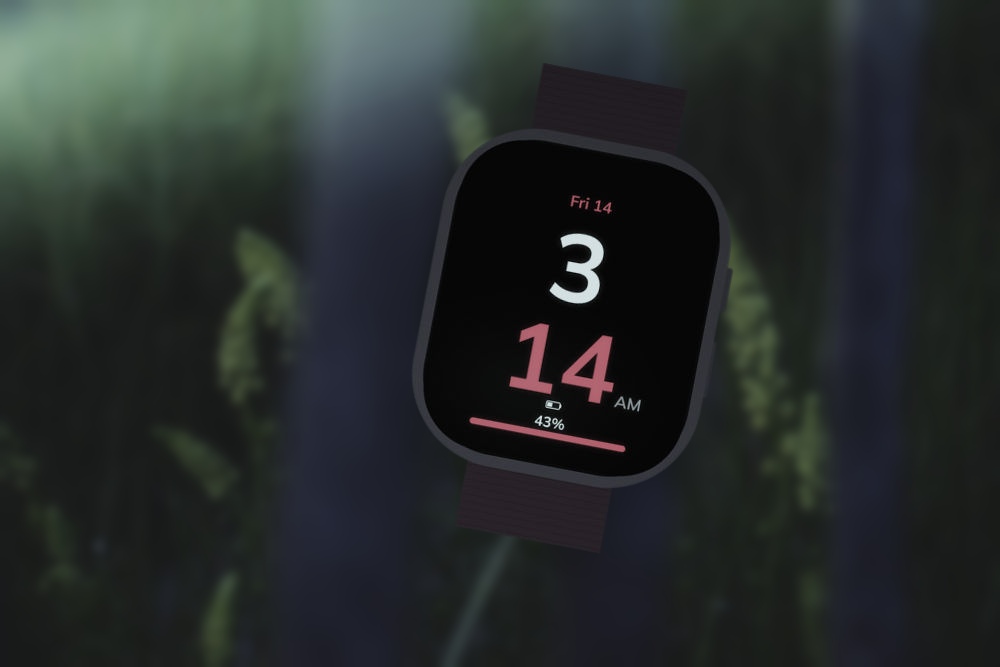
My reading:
**3:14**
